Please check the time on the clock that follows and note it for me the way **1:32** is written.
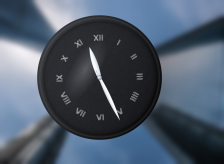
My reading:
**11:26**
